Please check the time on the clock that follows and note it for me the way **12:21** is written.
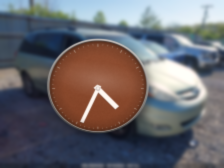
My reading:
**4:34**
